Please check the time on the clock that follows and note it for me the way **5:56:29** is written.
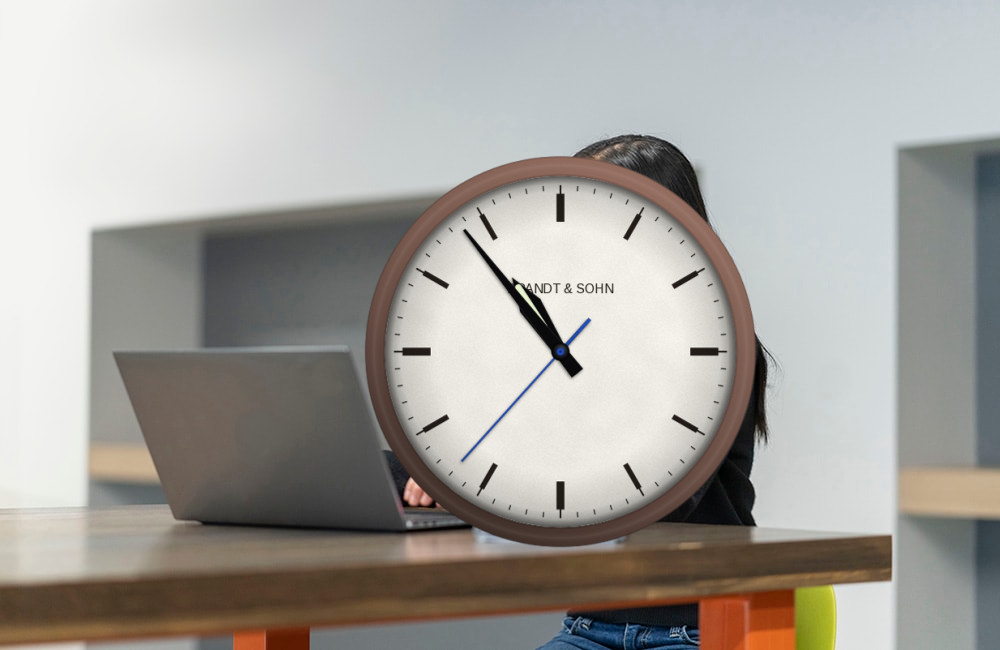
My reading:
**10:53:37**
